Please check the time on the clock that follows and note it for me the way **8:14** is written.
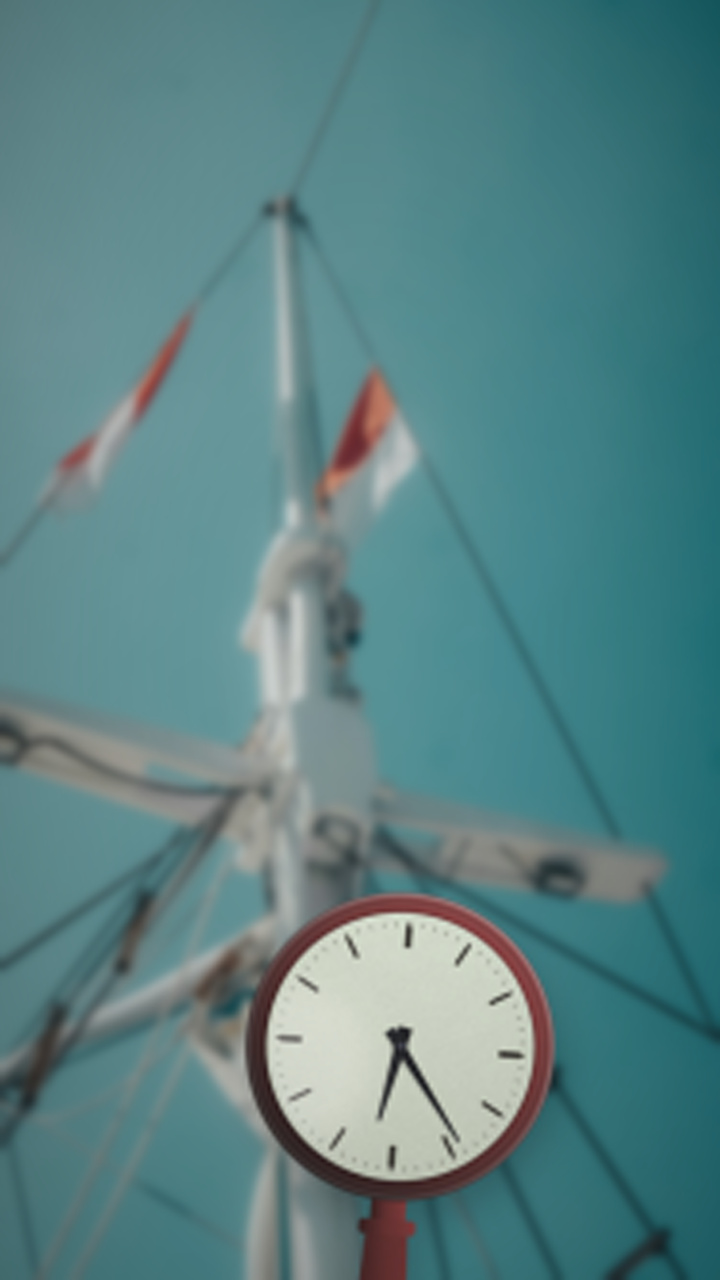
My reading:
**6:24**
